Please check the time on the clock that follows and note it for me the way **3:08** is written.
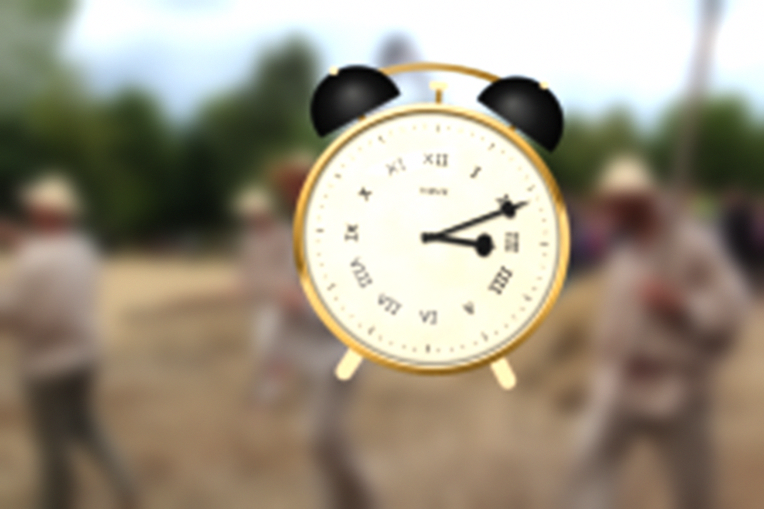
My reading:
**3:11**
